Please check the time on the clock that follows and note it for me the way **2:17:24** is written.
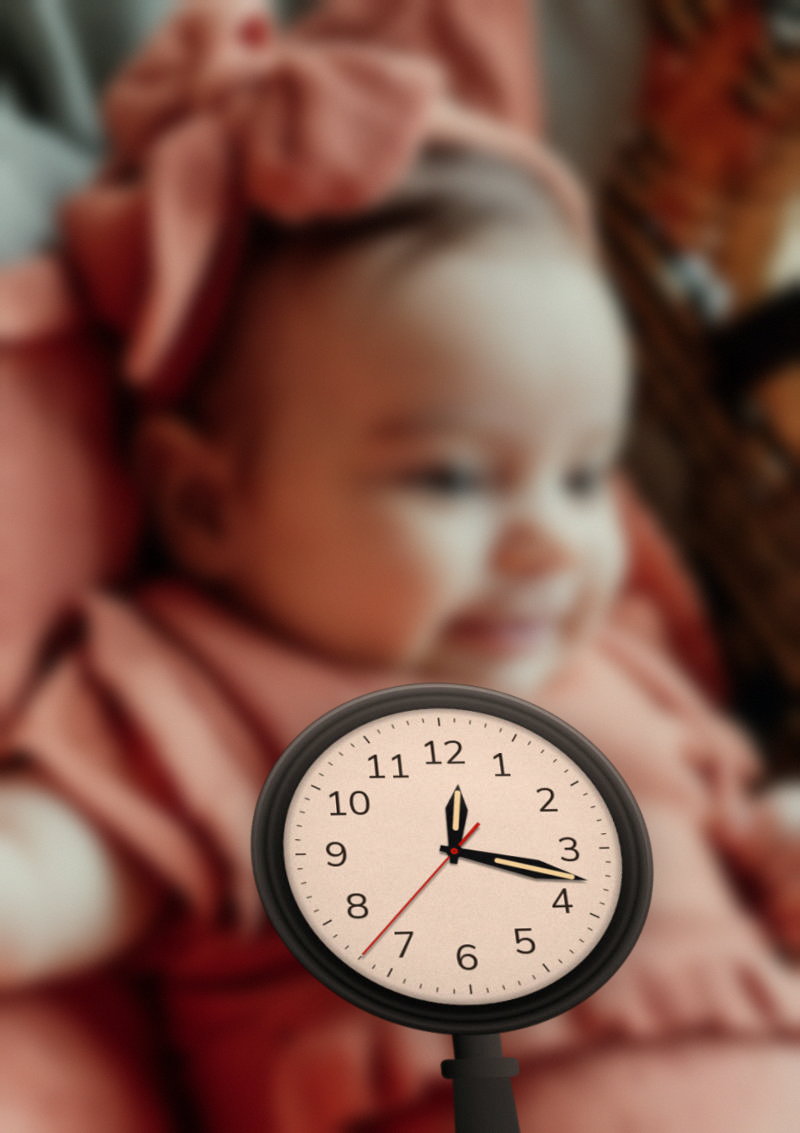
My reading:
**12:17:37**
